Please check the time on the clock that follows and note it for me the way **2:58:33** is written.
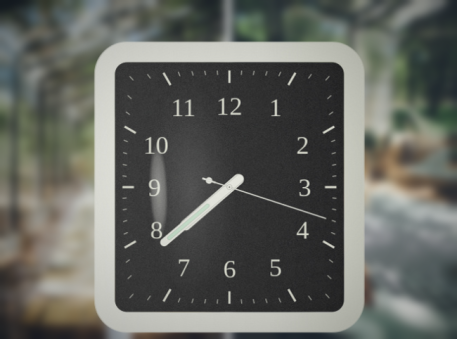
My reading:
**7:38:18**
